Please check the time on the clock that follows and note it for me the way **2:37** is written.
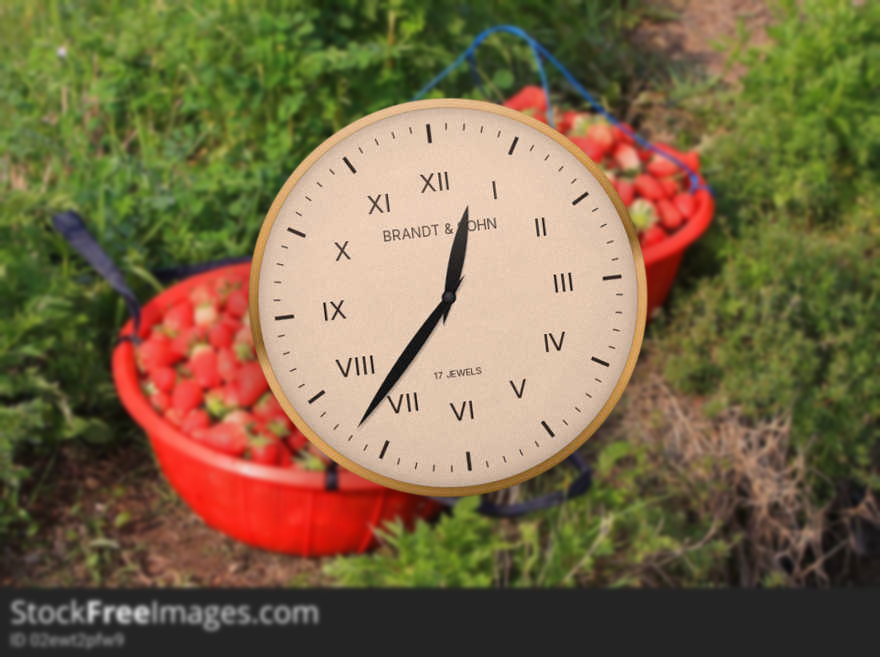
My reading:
**12:37**
